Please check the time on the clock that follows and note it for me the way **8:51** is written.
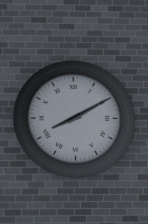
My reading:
**8:10**
